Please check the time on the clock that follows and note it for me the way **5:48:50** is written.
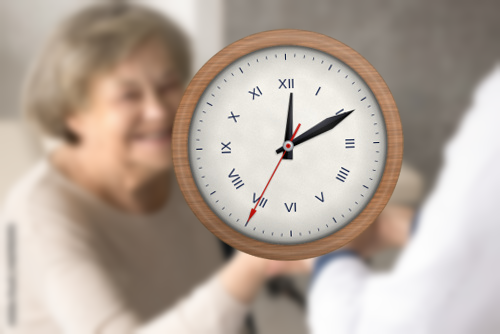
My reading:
**12:10:35**
